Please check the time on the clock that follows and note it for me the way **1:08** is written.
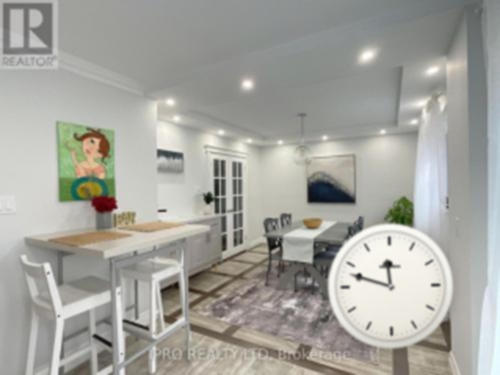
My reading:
**11:48**
